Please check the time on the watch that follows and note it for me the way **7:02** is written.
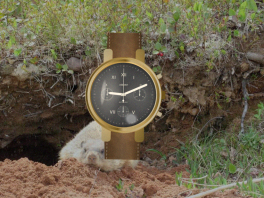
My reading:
**9:11**
